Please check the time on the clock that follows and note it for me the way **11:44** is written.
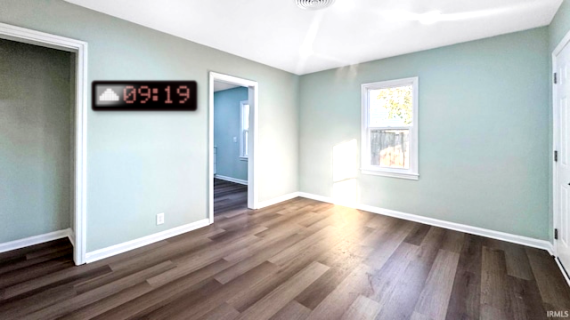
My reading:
**9:19**
